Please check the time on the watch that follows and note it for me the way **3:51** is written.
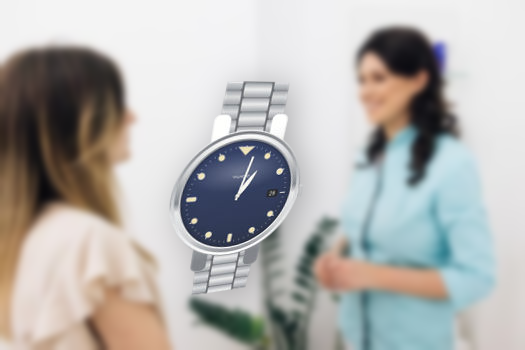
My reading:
**1:02**
